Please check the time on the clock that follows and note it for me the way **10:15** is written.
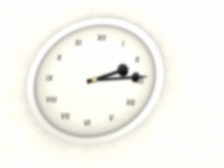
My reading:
**2:14**
